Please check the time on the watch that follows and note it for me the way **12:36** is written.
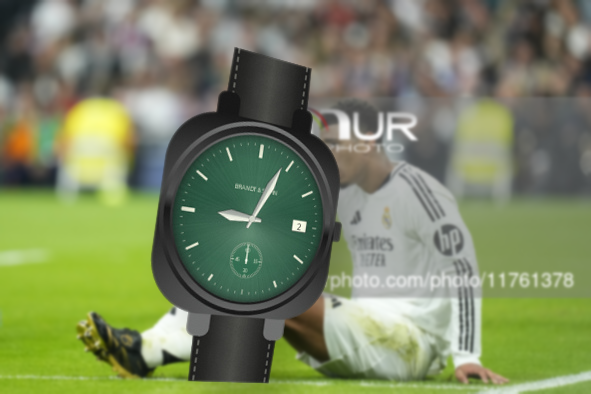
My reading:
**9:04**
